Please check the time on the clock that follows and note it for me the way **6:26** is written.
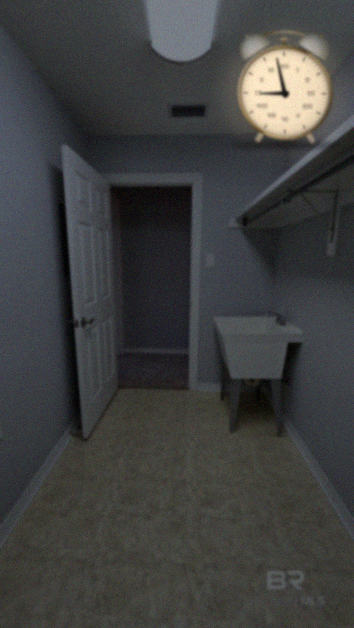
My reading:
**8:58**
